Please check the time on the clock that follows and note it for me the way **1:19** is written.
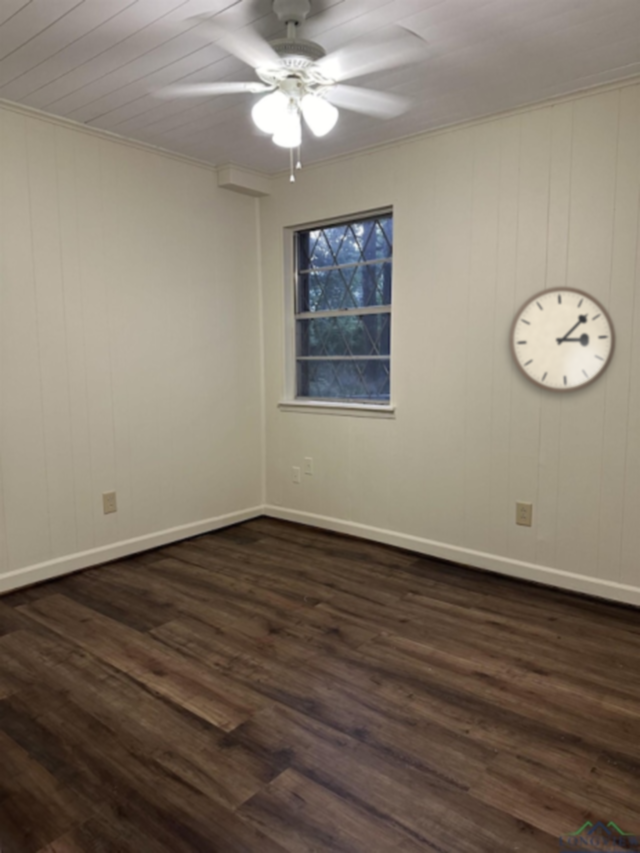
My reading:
**3:08**
